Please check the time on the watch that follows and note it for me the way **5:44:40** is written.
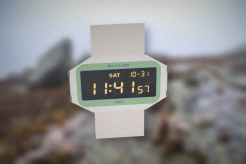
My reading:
**11:41:57**
